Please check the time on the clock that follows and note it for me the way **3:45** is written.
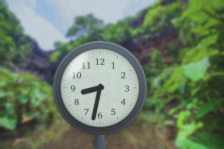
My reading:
**8:32**
